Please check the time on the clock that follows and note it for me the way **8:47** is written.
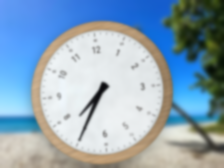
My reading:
**7:35**
